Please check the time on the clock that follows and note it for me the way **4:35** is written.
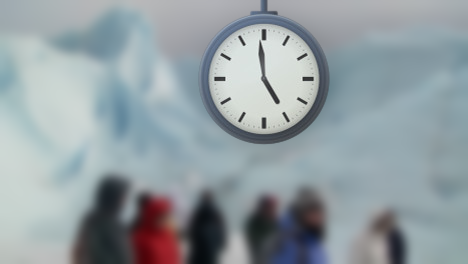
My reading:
**4:59**
